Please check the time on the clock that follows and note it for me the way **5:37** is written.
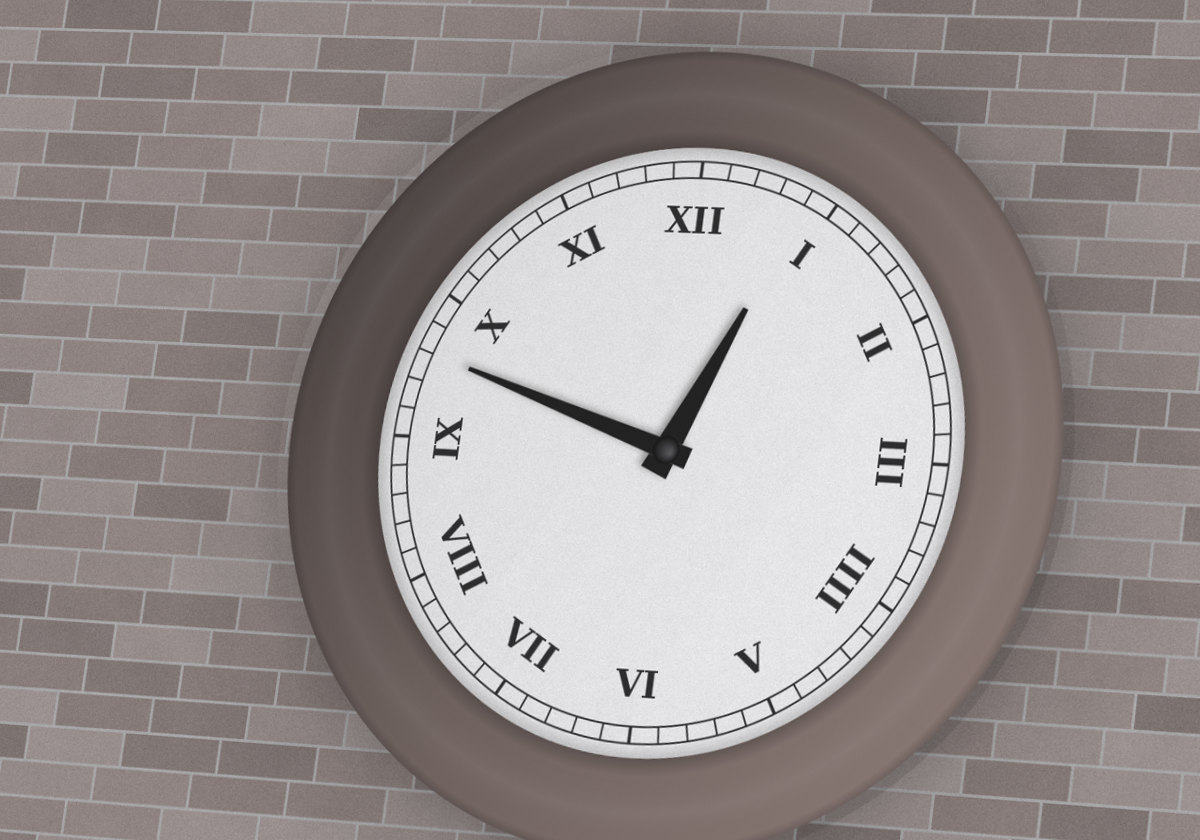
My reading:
**12:48**
